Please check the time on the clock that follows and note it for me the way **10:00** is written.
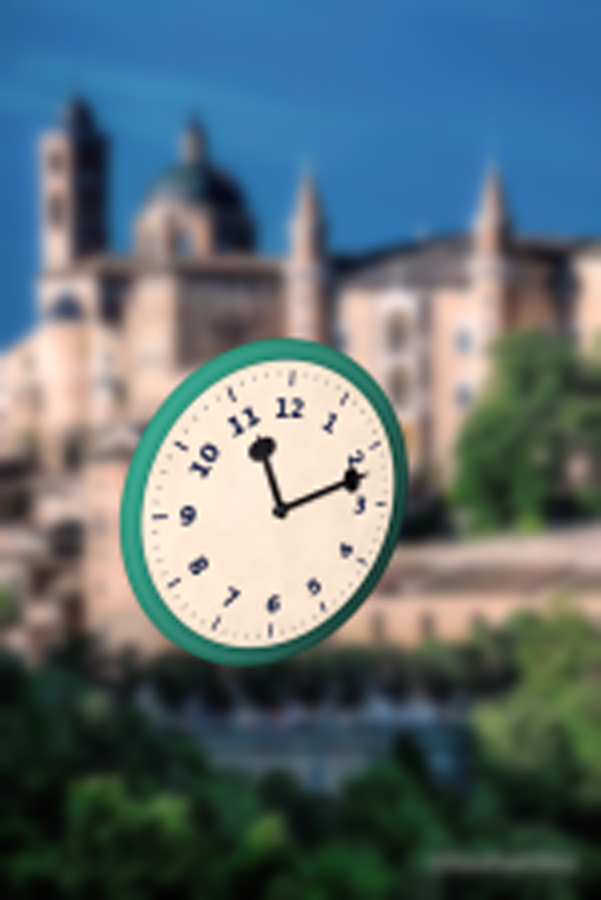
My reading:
**11:12**
